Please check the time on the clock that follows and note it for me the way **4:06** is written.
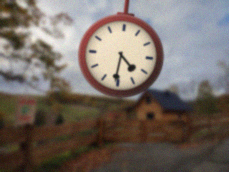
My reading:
**4:31**
